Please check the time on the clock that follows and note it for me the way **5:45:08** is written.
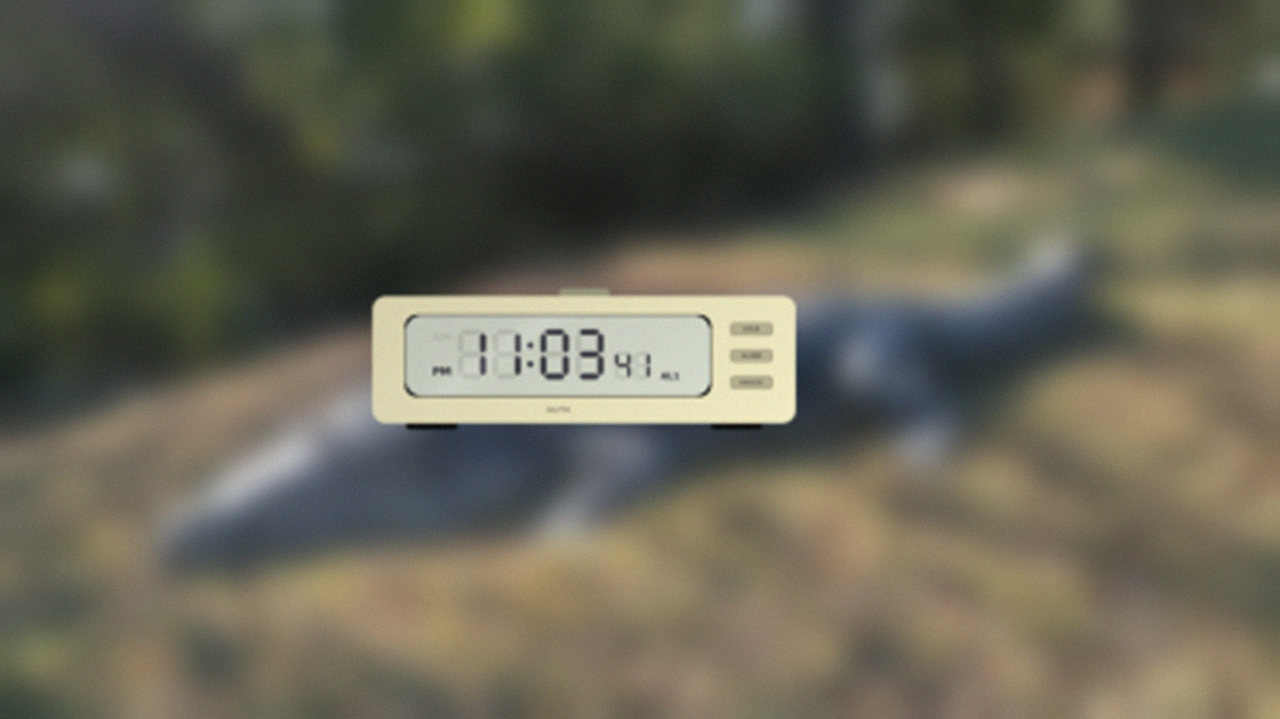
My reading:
**11:03:41**
